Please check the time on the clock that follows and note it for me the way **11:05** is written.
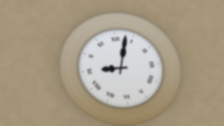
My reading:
**9:03**
